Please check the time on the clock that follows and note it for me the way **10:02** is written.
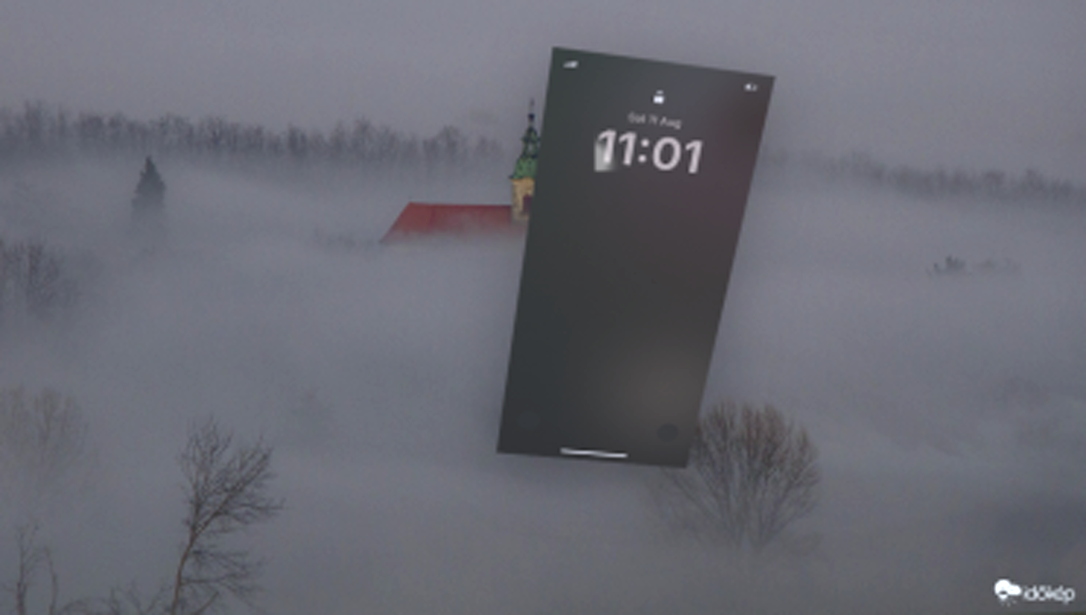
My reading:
**11:01**
